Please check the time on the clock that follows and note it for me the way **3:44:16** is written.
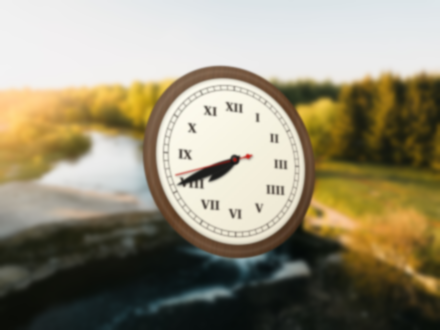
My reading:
**7:40:42**
